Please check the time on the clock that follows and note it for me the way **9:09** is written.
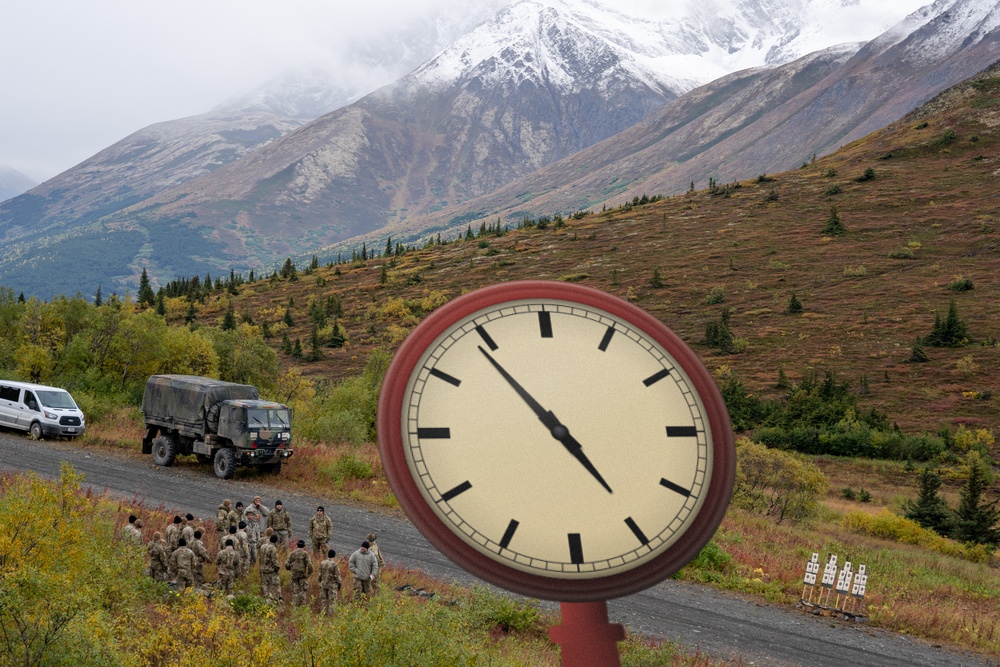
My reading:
**4:54**
